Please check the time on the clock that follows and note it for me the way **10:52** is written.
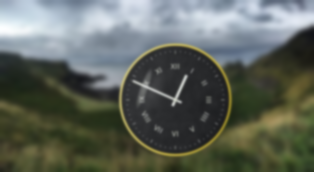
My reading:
**12:49**
